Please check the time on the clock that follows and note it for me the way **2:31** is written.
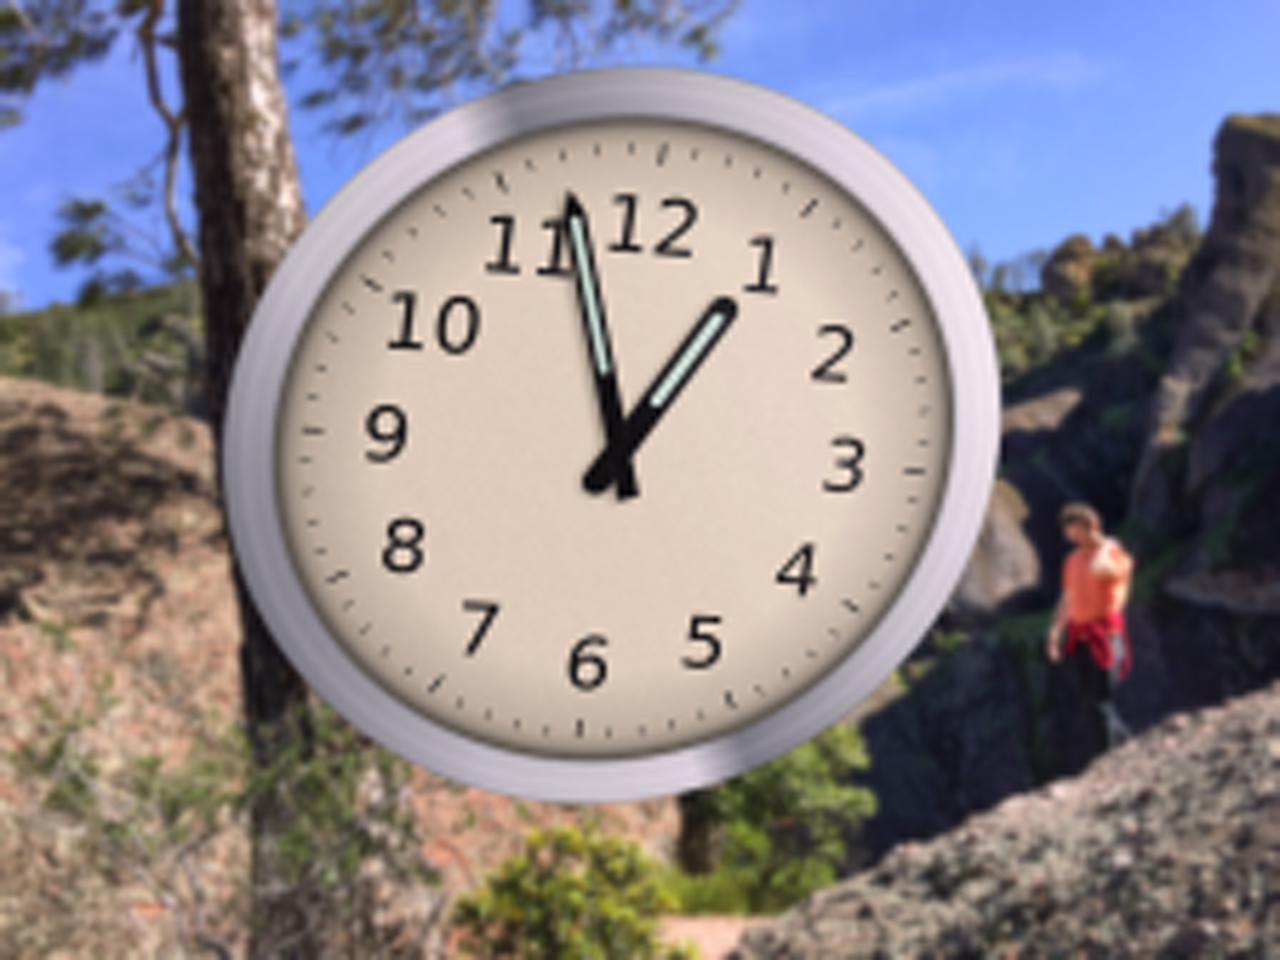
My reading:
**12:57**
